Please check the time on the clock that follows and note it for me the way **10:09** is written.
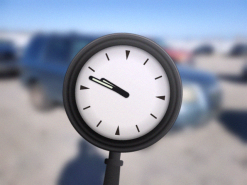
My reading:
**9:48**
